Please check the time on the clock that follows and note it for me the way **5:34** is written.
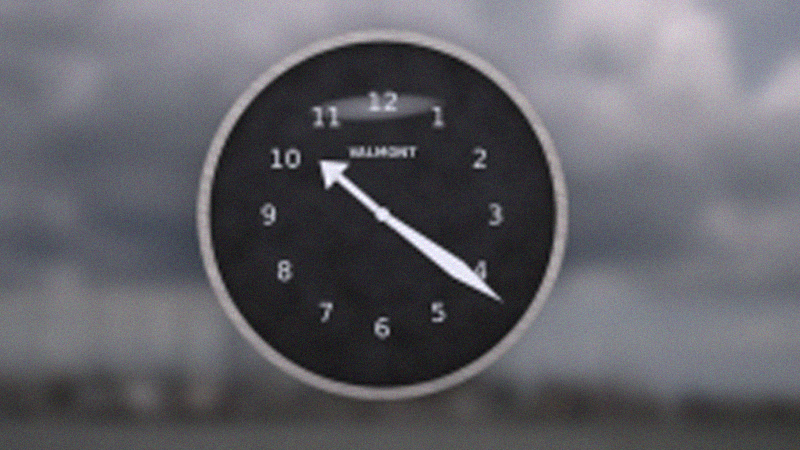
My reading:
**10:21**
